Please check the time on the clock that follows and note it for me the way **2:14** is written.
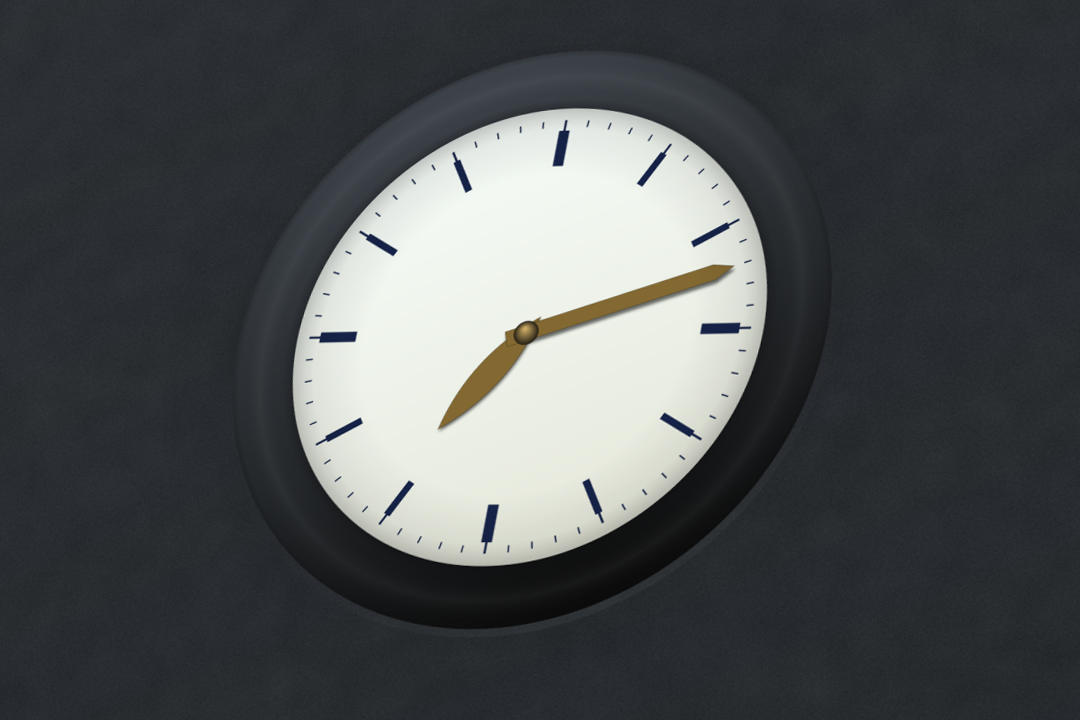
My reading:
**7:12**
